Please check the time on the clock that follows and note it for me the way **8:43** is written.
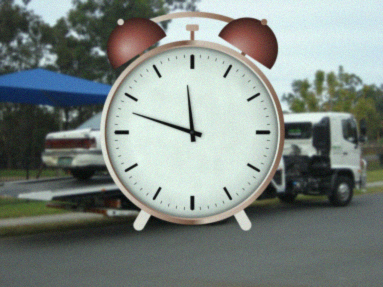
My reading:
**11:48**
